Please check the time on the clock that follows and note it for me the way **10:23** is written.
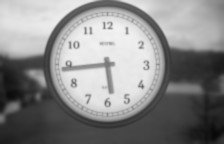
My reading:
**5:44**
